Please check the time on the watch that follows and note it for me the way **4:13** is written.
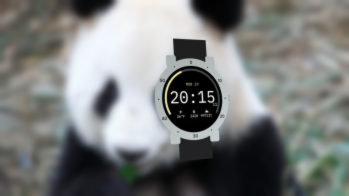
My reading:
**20:15**
